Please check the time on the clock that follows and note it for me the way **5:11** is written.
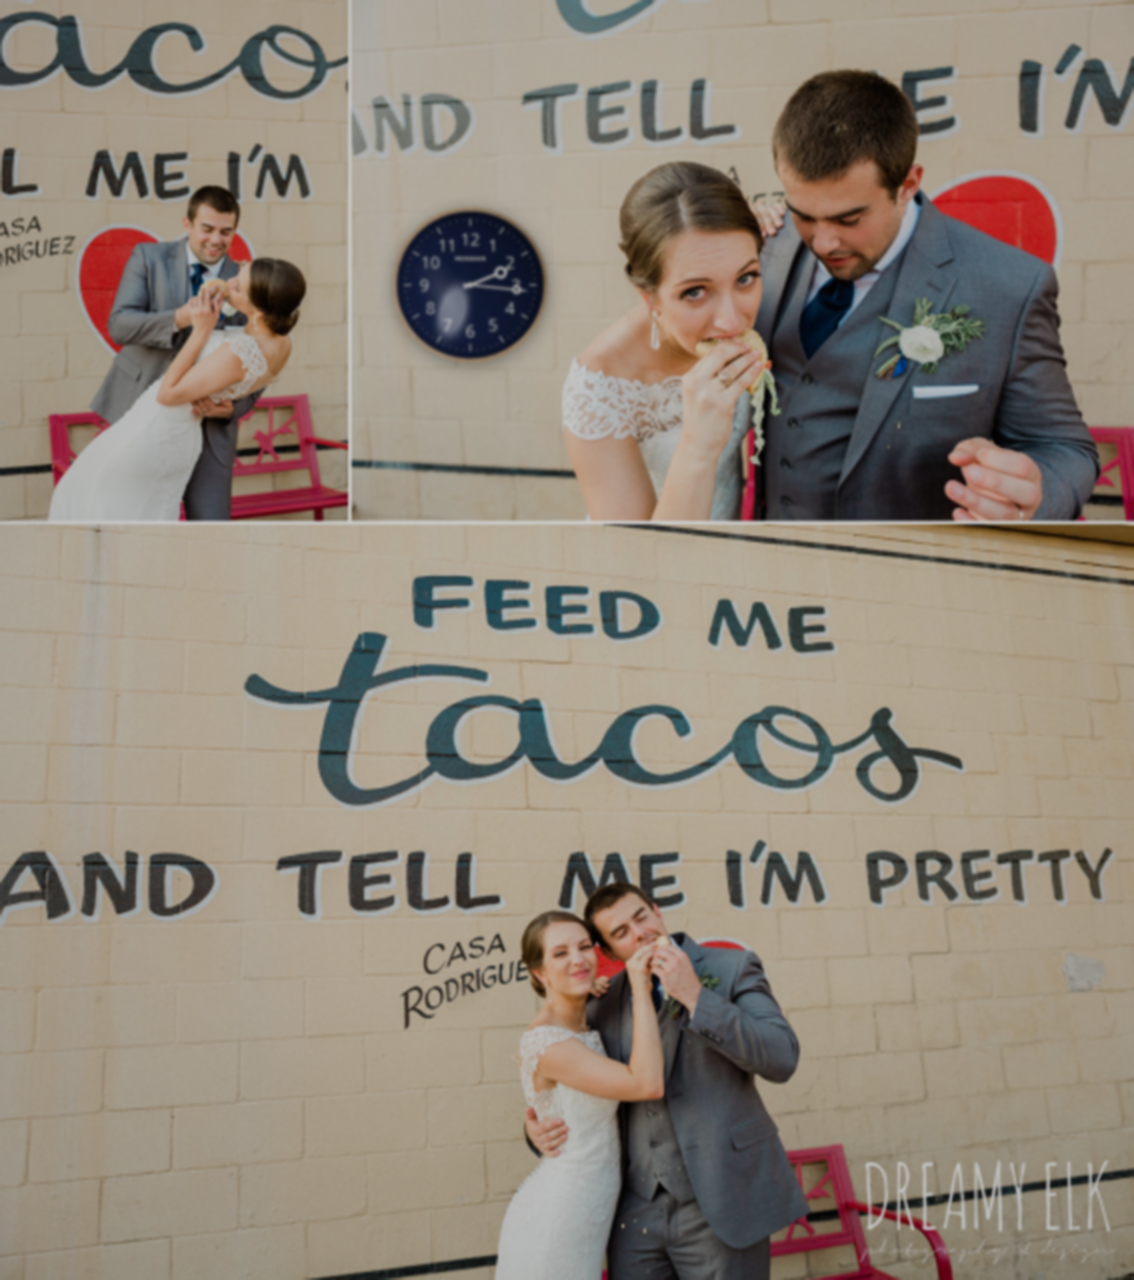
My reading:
**2:16**
